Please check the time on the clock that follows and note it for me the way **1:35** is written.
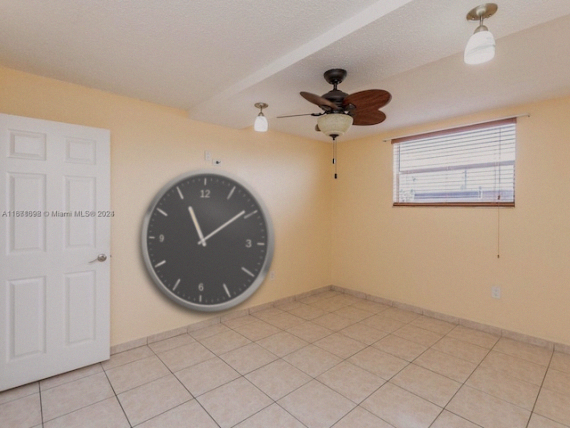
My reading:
**11:09**
